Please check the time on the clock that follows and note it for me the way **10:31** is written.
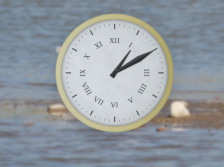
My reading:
**1:10**
